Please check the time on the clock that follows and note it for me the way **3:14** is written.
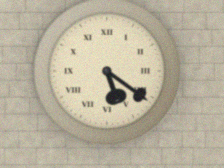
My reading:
**5:21**
